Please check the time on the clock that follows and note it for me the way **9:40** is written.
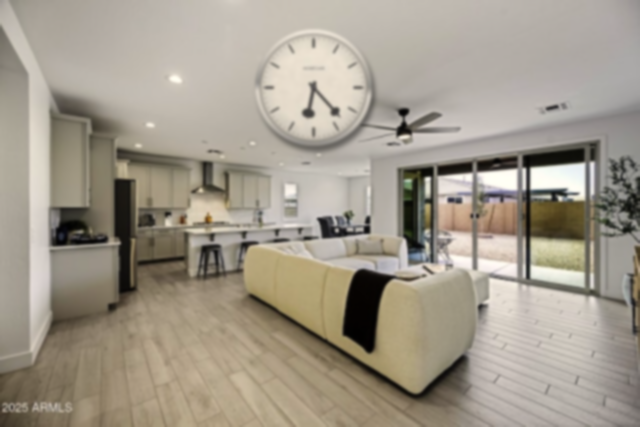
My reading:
**6:23**
